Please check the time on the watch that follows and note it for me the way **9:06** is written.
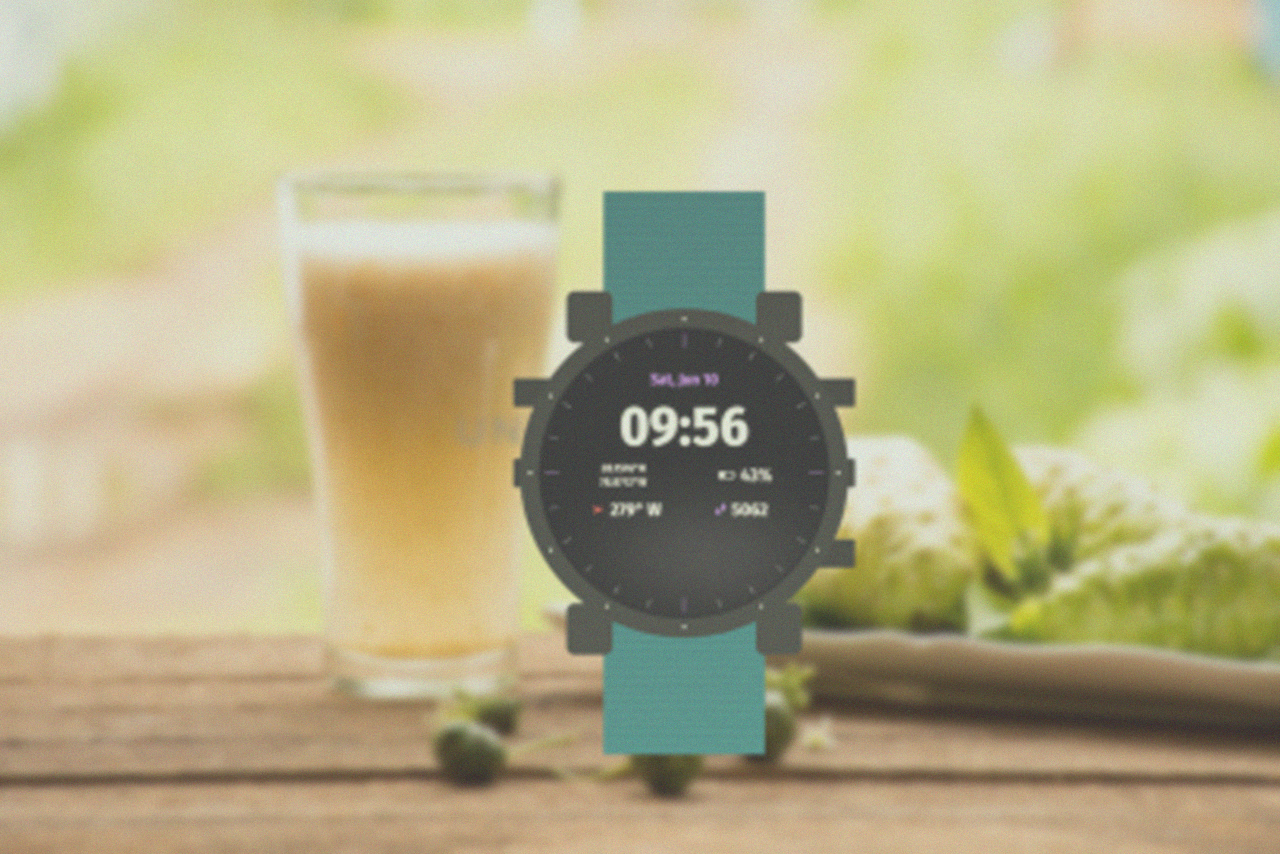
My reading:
**9:56**
